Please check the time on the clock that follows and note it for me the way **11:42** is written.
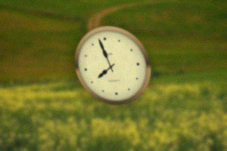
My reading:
**7:58**
